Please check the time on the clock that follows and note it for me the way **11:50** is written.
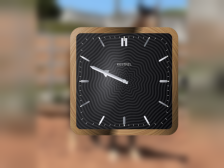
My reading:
**9:49**
